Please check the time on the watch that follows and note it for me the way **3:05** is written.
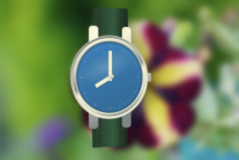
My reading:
**8:00**
